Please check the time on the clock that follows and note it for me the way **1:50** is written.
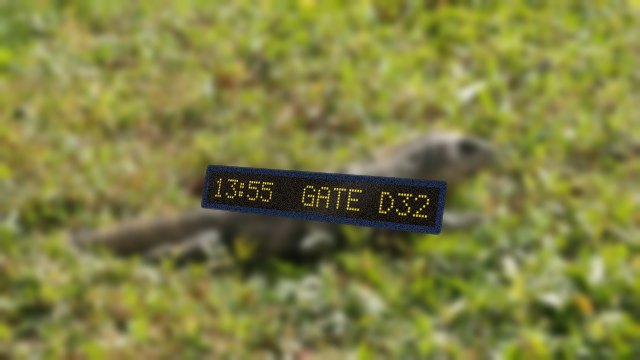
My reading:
**13:55**
